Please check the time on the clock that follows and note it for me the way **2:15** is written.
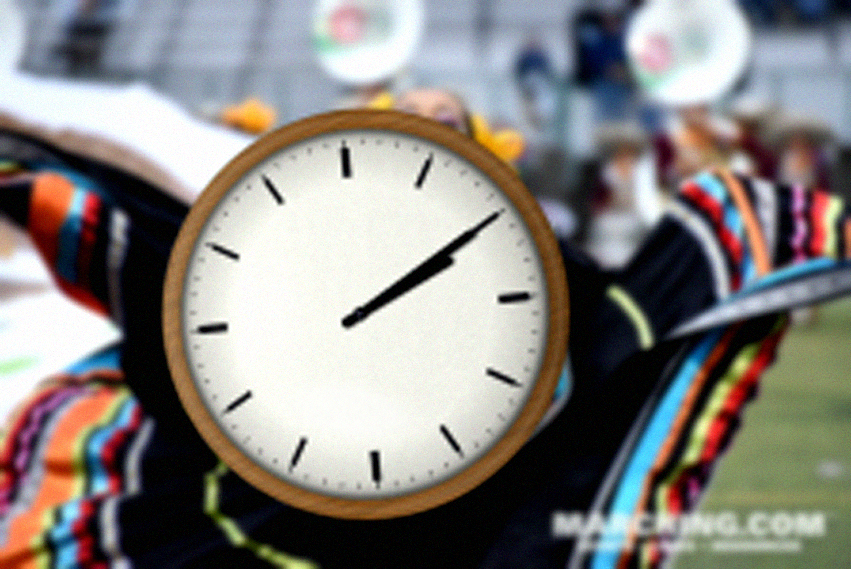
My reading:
**2:10**
